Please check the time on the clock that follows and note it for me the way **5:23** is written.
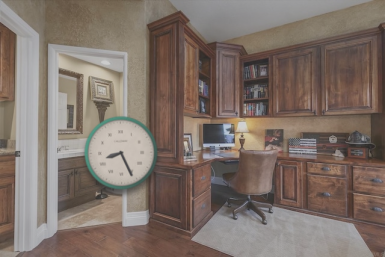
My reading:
**8:26**
